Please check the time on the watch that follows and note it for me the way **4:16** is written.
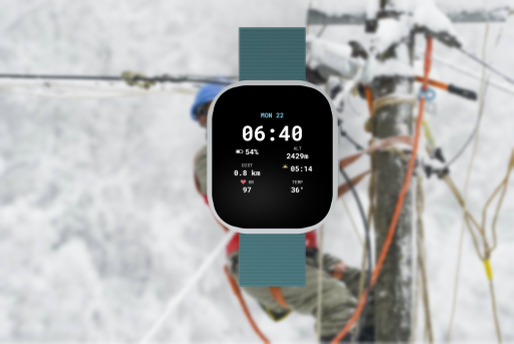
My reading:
**6:40**
